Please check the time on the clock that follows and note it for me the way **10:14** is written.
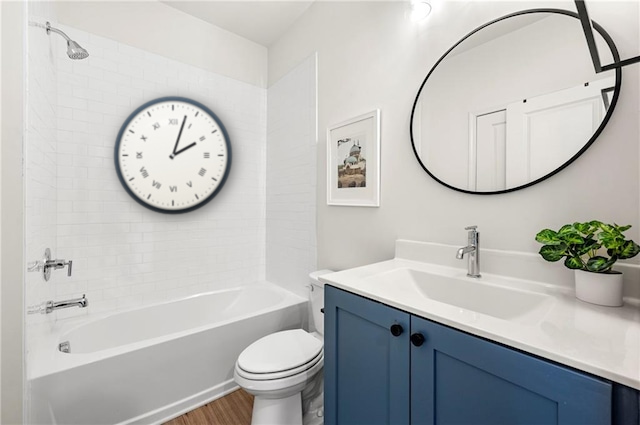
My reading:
**2:03**
